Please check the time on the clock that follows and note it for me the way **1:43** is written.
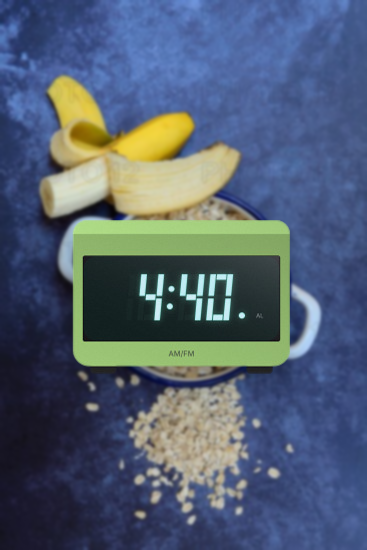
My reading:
**4:40**
